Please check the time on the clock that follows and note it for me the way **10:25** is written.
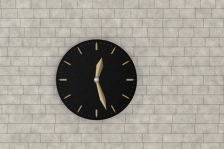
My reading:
**12:27**
